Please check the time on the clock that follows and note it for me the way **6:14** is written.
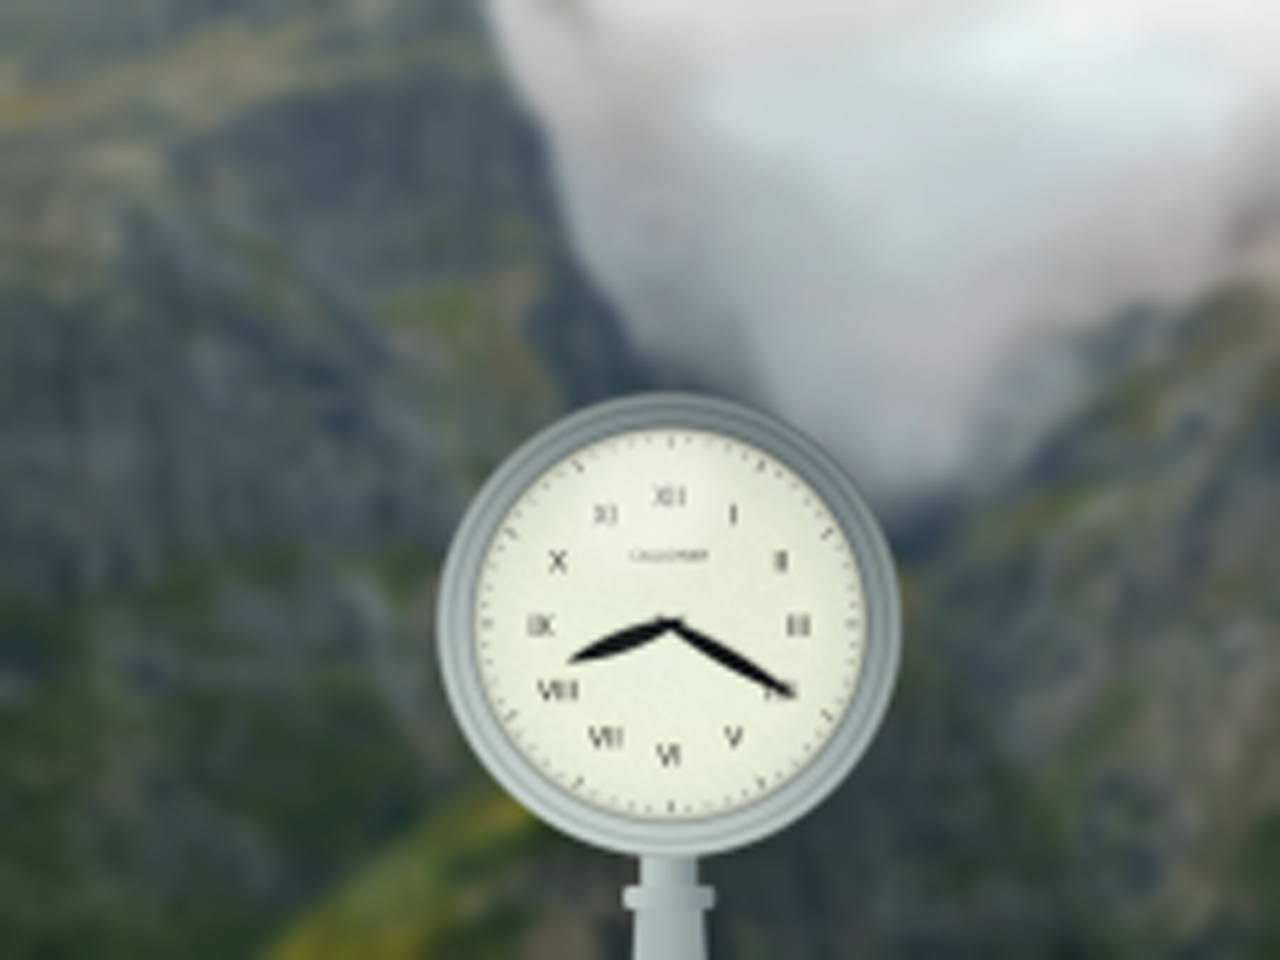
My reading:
**8:20**
